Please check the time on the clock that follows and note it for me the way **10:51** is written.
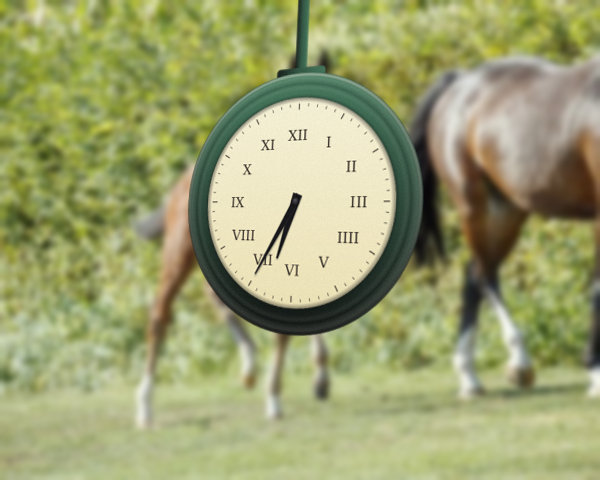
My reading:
**6:35**
